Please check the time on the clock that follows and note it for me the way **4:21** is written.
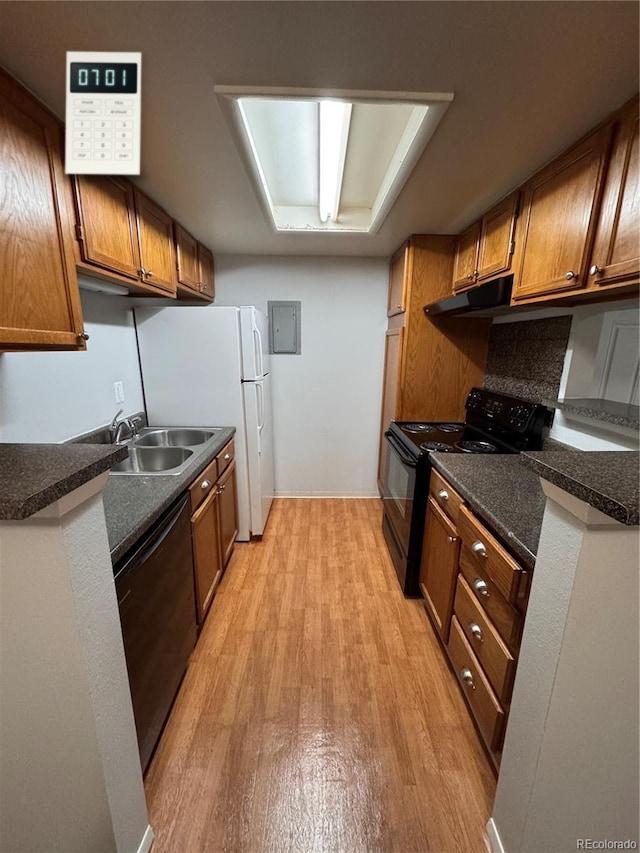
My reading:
**7:01**
